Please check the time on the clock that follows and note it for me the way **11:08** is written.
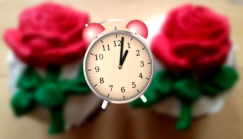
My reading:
**1:02**
